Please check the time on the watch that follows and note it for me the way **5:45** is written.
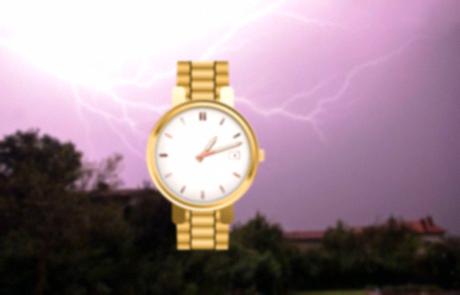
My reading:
**1:12**
